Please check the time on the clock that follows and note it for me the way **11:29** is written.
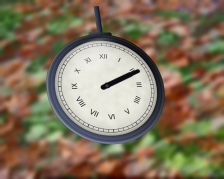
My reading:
**2:11**
